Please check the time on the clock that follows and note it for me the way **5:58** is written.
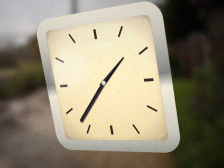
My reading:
**1:37**
